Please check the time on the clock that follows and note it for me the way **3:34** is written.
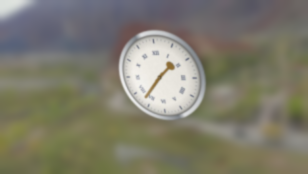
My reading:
**1:37**
